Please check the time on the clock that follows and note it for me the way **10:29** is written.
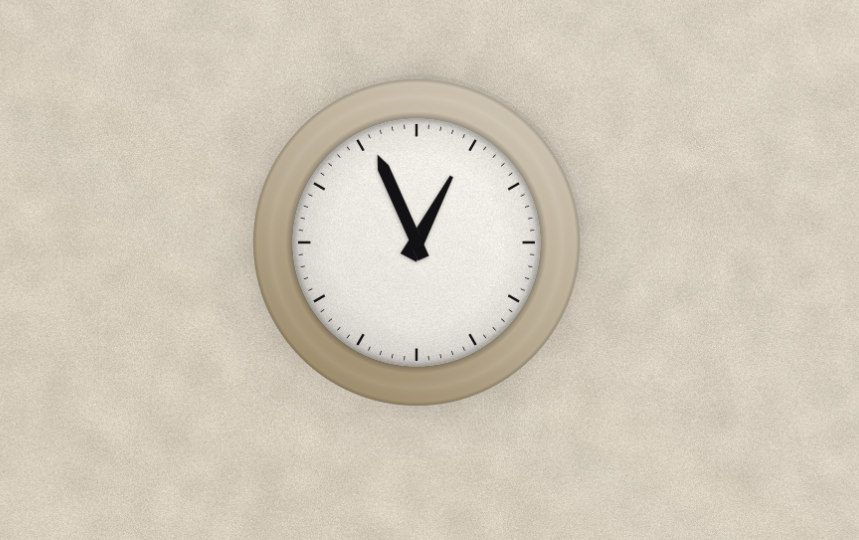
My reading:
**12:56**
